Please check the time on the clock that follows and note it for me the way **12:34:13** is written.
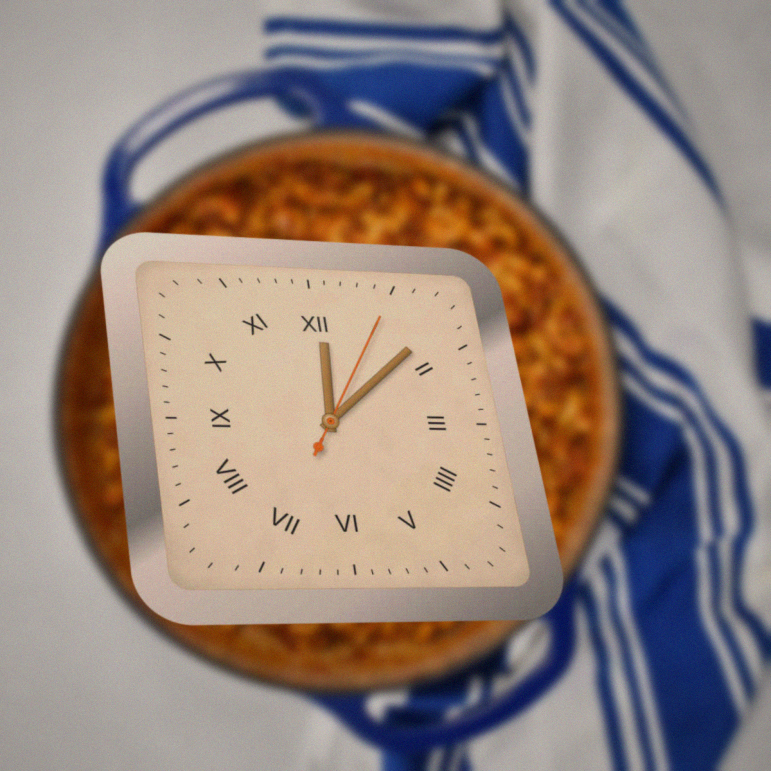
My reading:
**12:08:05**
